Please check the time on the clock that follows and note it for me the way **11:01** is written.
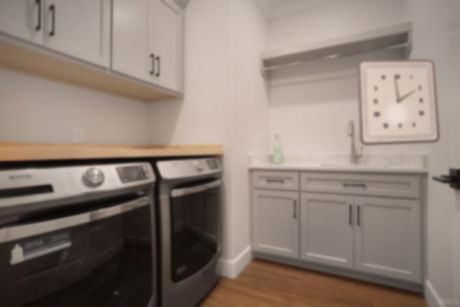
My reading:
**1:59**
